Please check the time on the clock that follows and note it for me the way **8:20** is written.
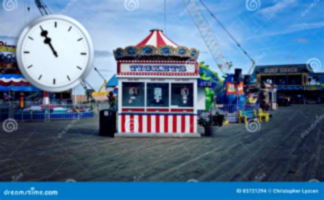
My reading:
**10:55**
